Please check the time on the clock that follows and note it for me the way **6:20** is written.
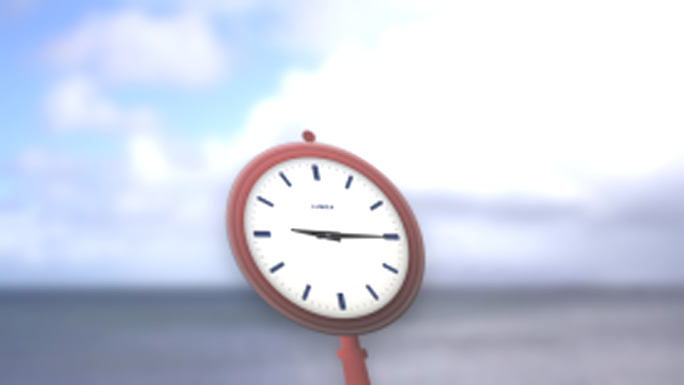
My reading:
**9:15**
